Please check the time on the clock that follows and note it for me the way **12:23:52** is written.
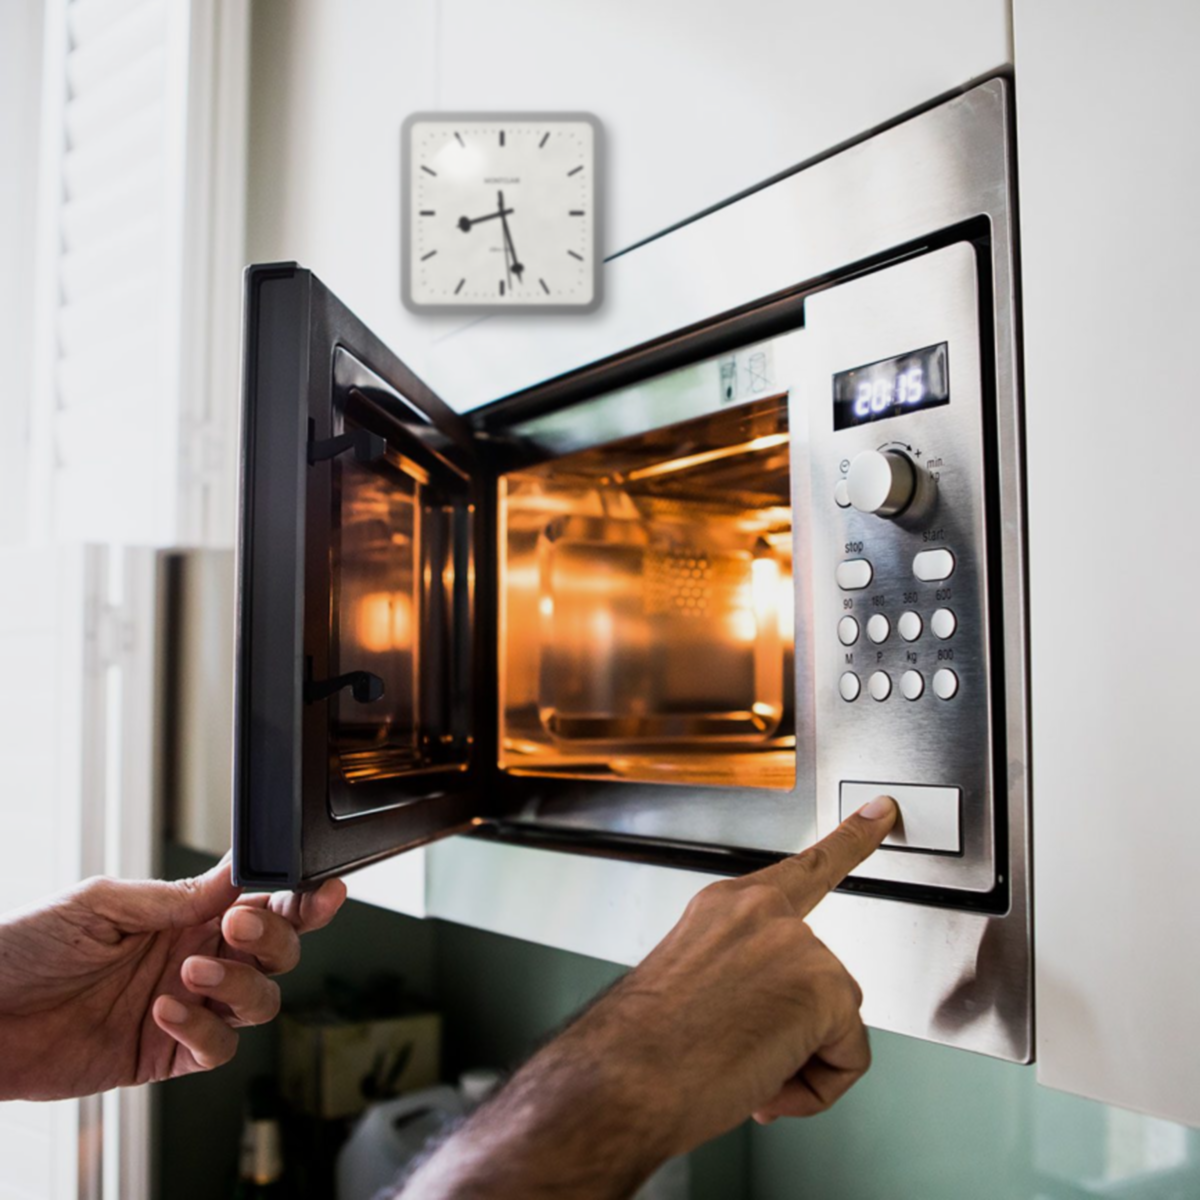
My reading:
**8:27:29**
